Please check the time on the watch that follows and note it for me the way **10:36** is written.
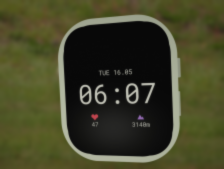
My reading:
**6:07**
